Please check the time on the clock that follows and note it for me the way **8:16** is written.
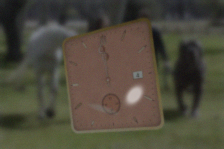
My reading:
**11:59**
